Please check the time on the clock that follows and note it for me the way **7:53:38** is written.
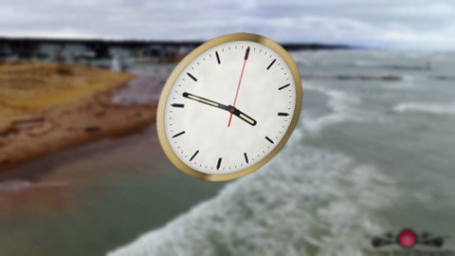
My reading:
**3:47:00**
